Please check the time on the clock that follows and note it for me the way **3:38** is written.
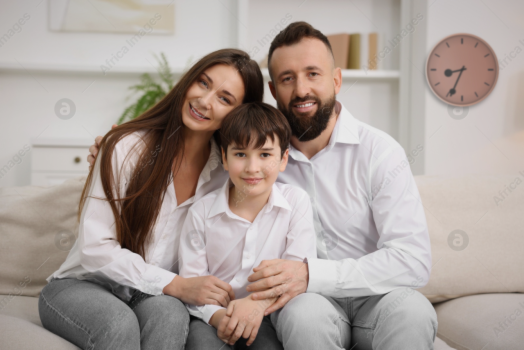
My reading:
**8:34**
